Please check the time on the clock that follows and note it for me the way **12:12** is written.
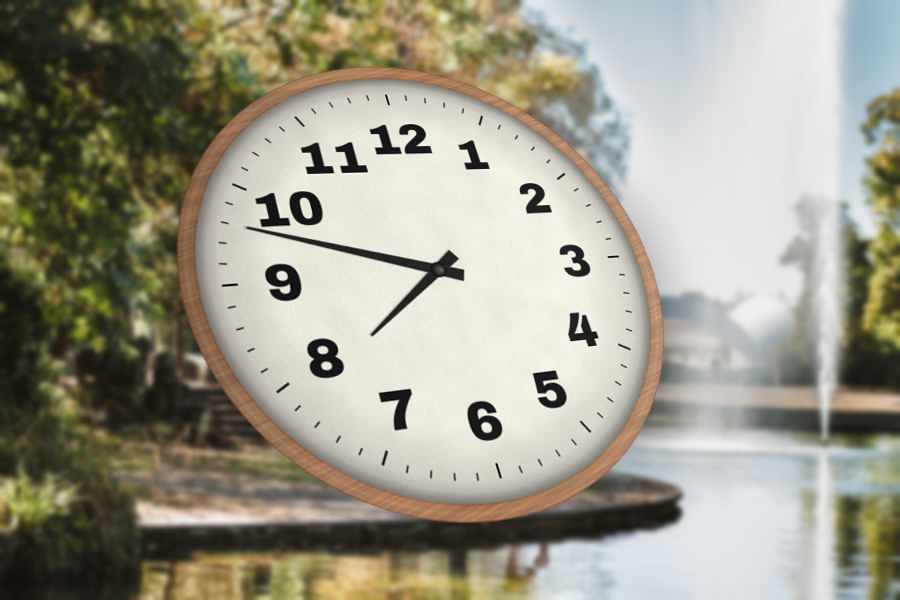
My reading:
**7:48**
